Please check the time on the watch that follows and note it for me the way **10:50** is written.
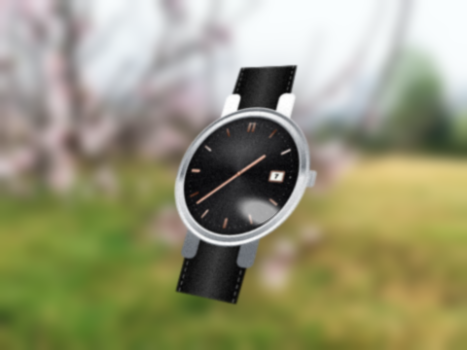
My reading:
**1:38**
